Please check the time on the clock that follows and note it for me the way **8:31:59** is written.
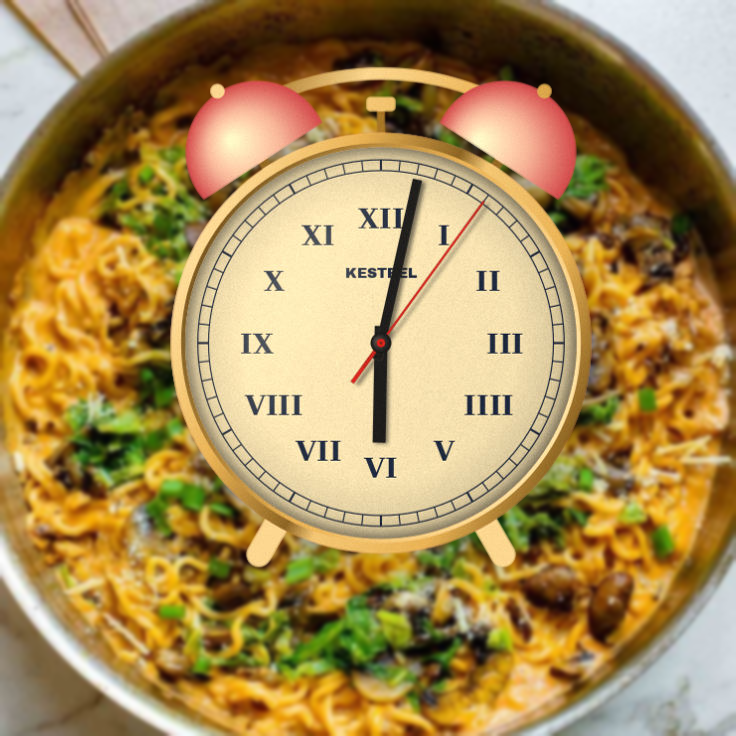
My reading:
**6:02:06**
